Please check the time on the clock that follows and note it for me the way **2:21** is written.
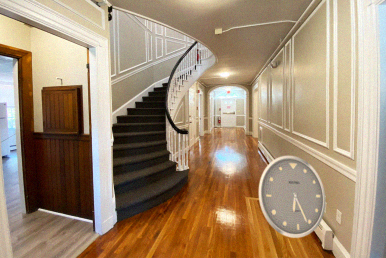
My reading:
**6:26**
